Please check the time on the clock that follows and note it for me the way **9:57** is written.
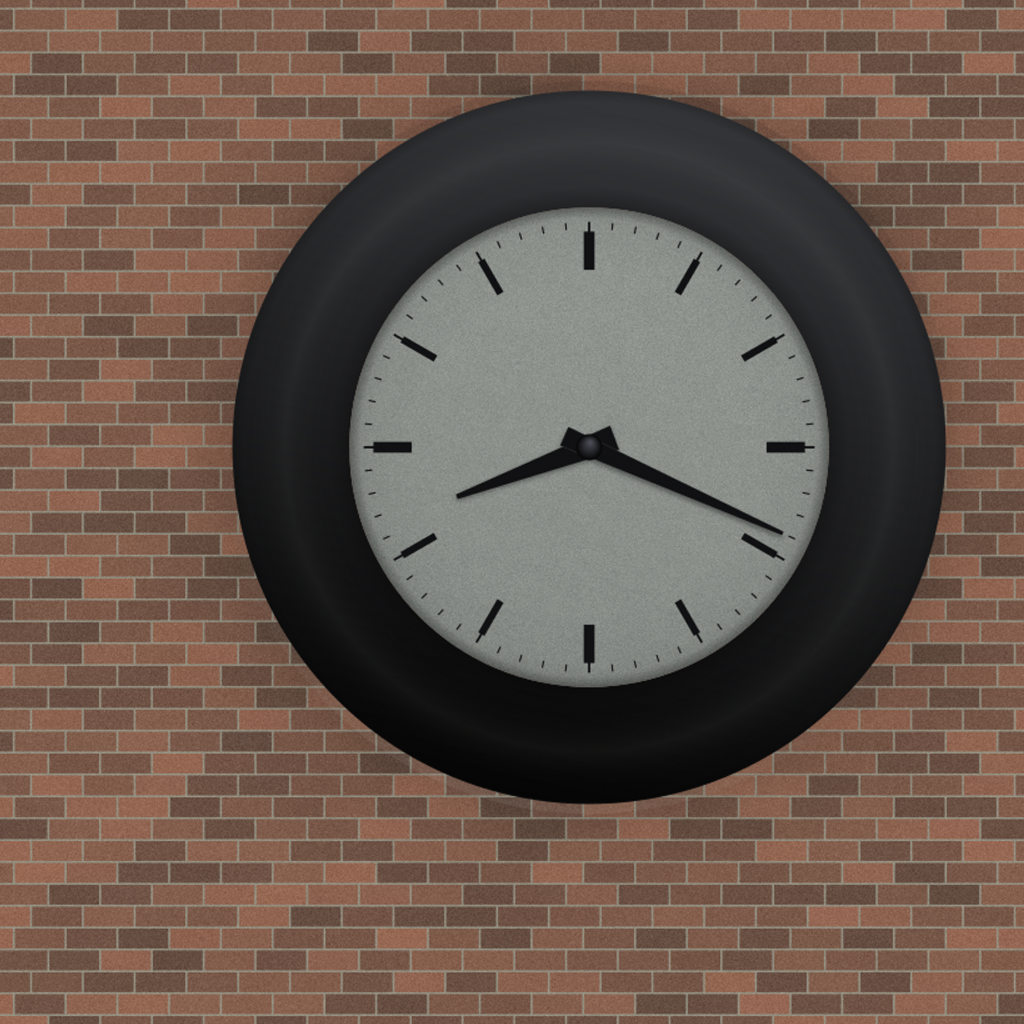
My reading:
**8:19**
